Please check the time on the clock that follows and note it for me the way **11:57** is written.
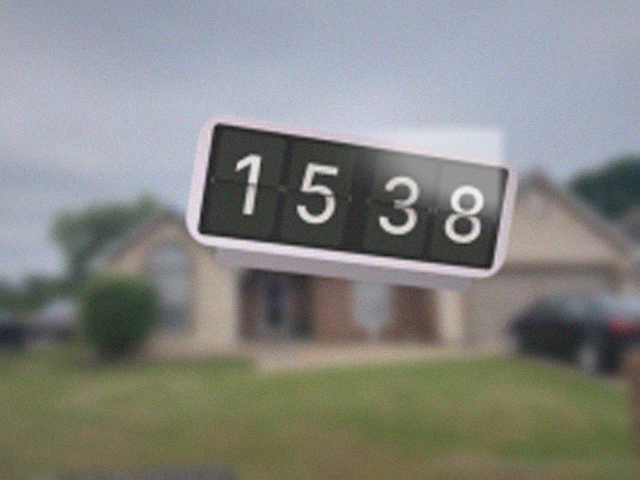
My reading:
**15:38**
